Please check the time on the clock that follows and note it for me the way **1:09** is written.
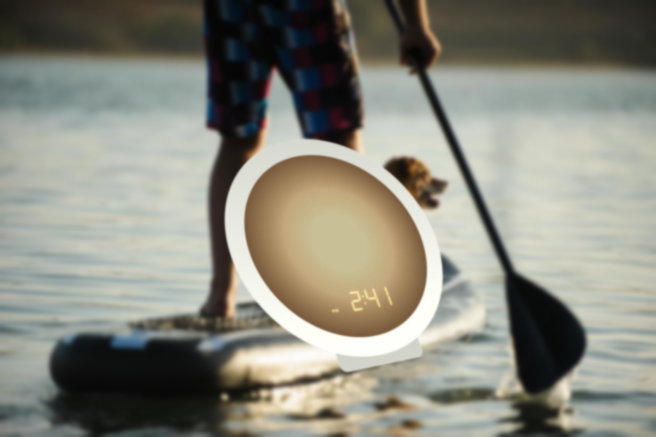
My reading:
**2:41**
